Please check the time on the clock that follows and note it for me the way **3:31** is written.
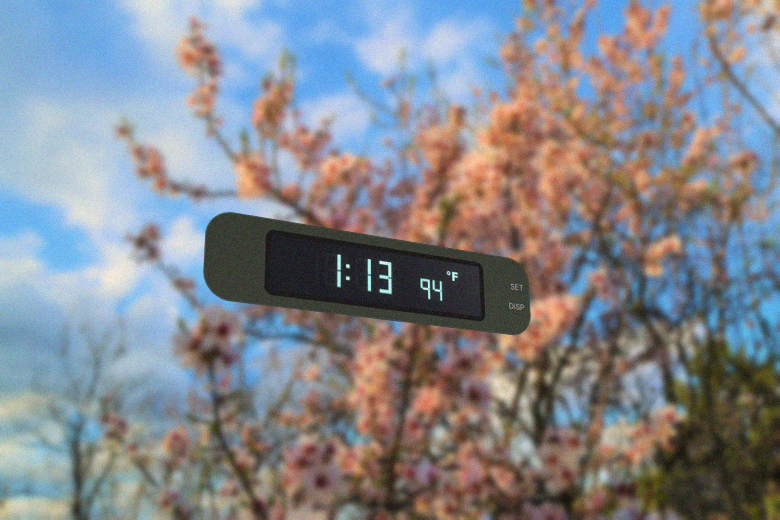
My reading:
**1:13**
